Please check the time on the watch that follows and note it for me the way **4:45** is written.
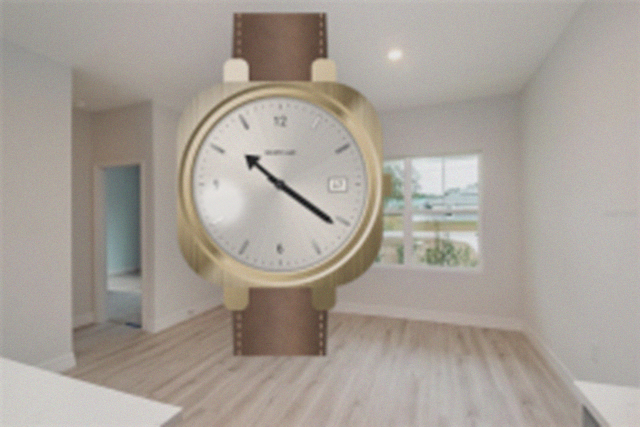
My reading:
**10:21**
